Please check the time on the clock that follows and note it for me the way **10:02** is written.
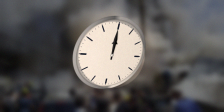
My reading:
**12:00**
